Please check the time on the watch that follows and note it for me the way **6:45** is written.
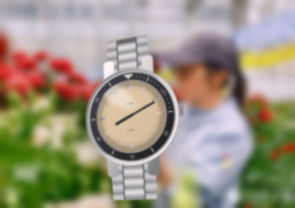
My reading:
**8:11**
